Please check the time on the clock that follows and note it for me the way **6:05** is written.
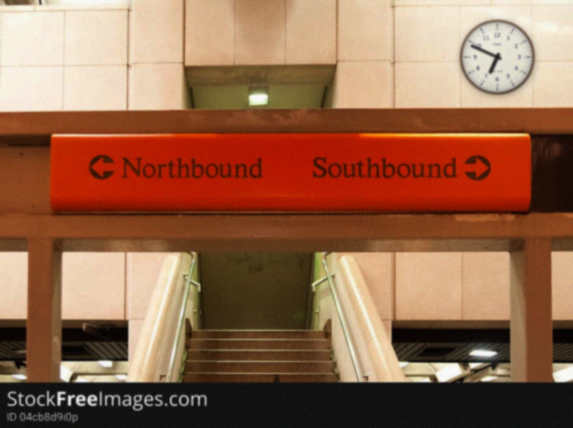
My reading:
**6:49**
